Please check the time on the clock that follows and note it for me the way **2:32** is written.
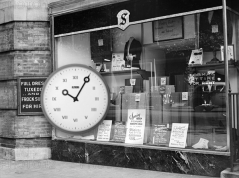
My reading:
**10:05**
